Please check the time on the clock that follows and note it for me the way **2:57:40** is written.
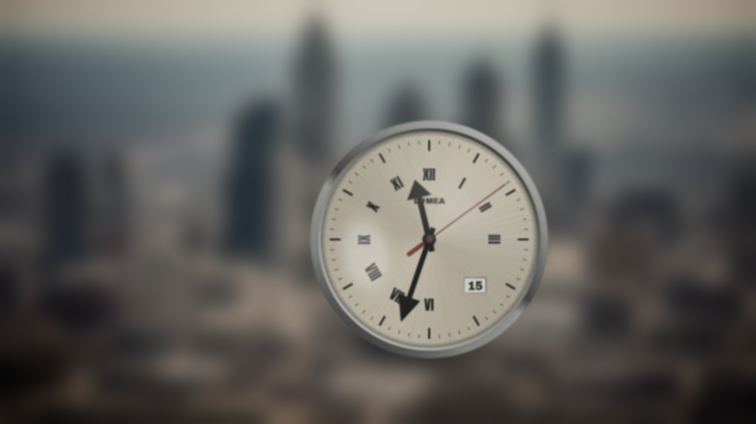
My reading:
**11:33:09**
